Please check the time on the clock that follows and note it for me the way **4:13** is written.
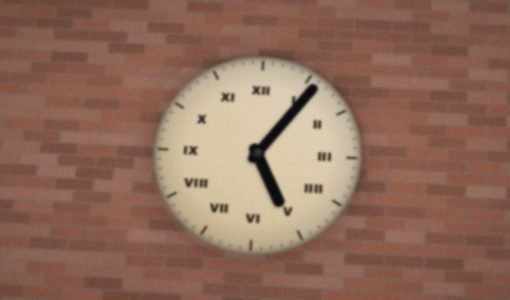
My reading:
**5:06**
